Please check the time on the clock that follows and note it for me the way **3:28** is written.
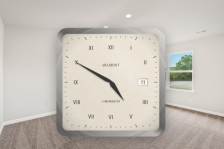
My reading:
**4:50**
